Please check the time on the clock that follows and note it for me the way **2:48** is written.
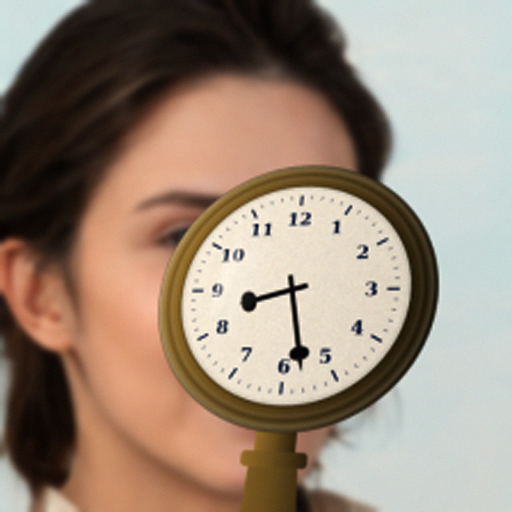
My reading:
**8:28**
